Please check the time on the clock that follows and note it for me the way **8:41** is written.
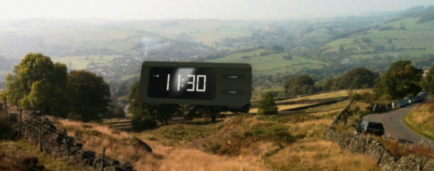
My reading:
**11:30**
